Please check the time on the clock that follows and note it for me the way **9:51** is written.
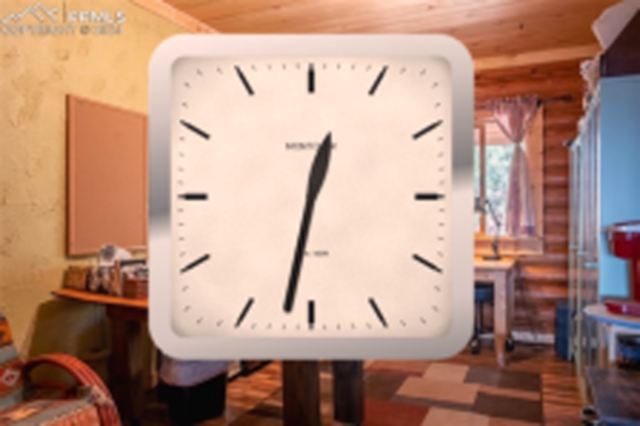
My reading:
**12:32**
